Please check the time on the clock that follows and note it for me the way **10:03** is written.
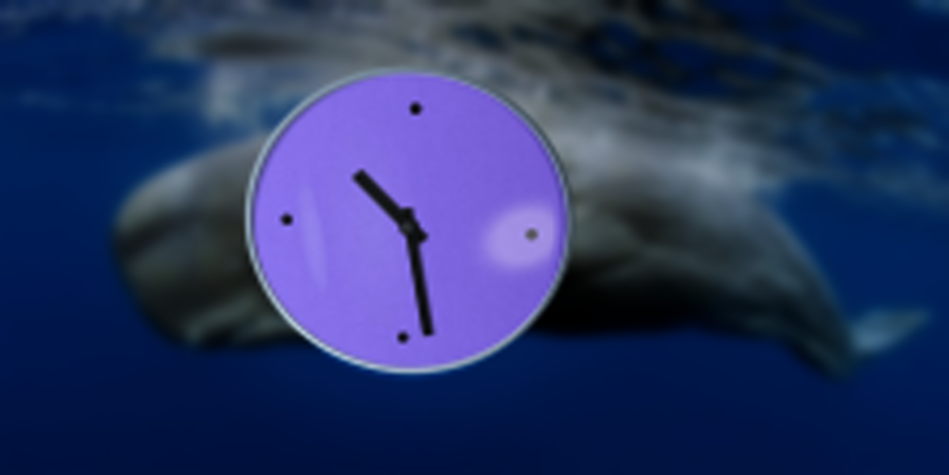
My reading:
**10:28**
